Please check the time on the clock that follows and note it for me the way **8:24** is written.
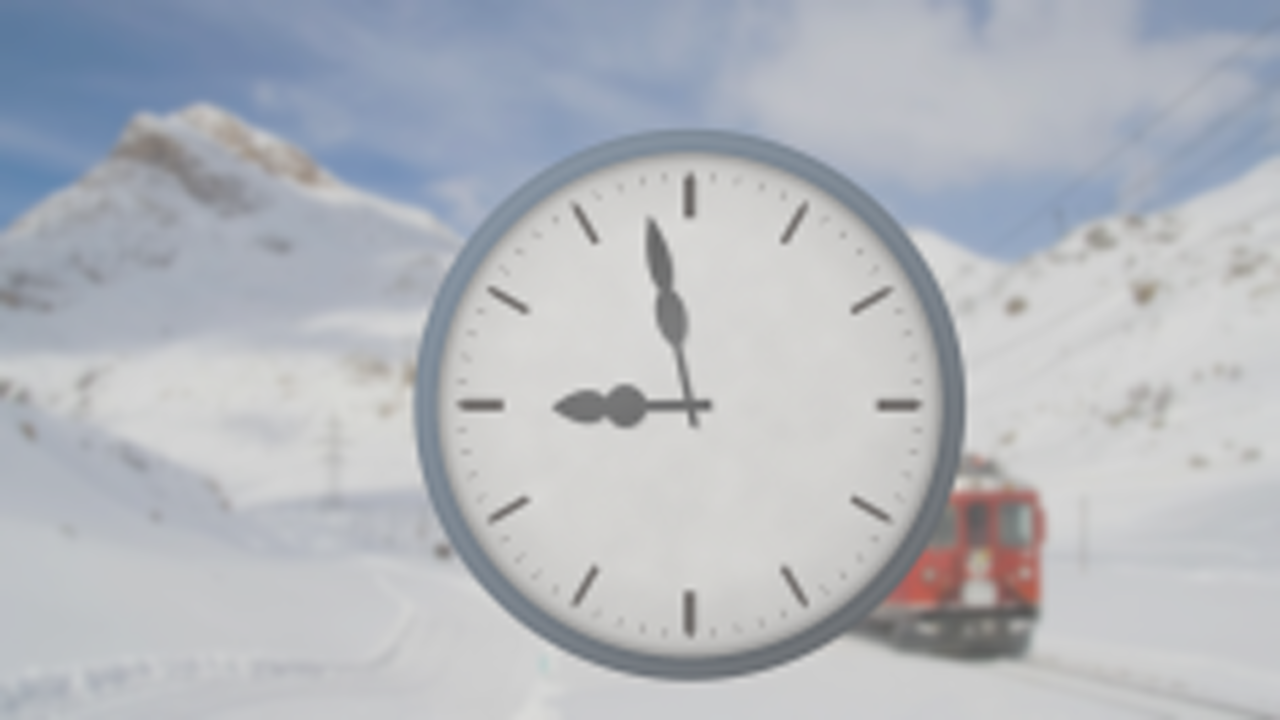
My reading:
**8:58**
